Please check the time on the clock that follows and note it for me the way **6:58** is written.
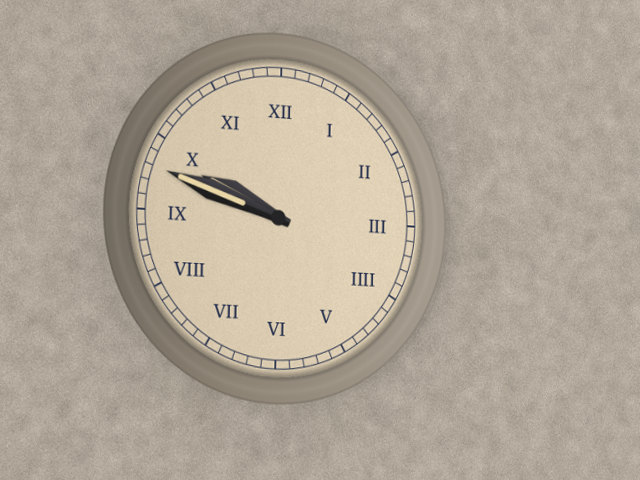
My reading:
**9:48**
